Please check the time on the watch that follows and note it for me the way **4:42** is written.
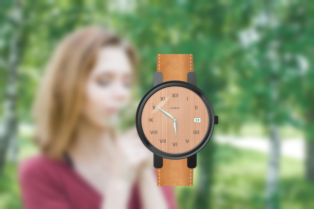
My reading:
**5:51**
